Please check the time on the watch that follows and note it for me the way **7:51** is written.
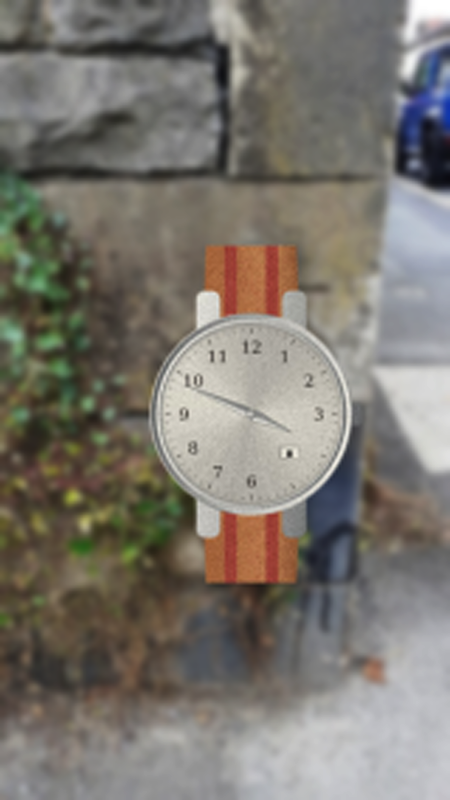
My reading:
**3:49**
